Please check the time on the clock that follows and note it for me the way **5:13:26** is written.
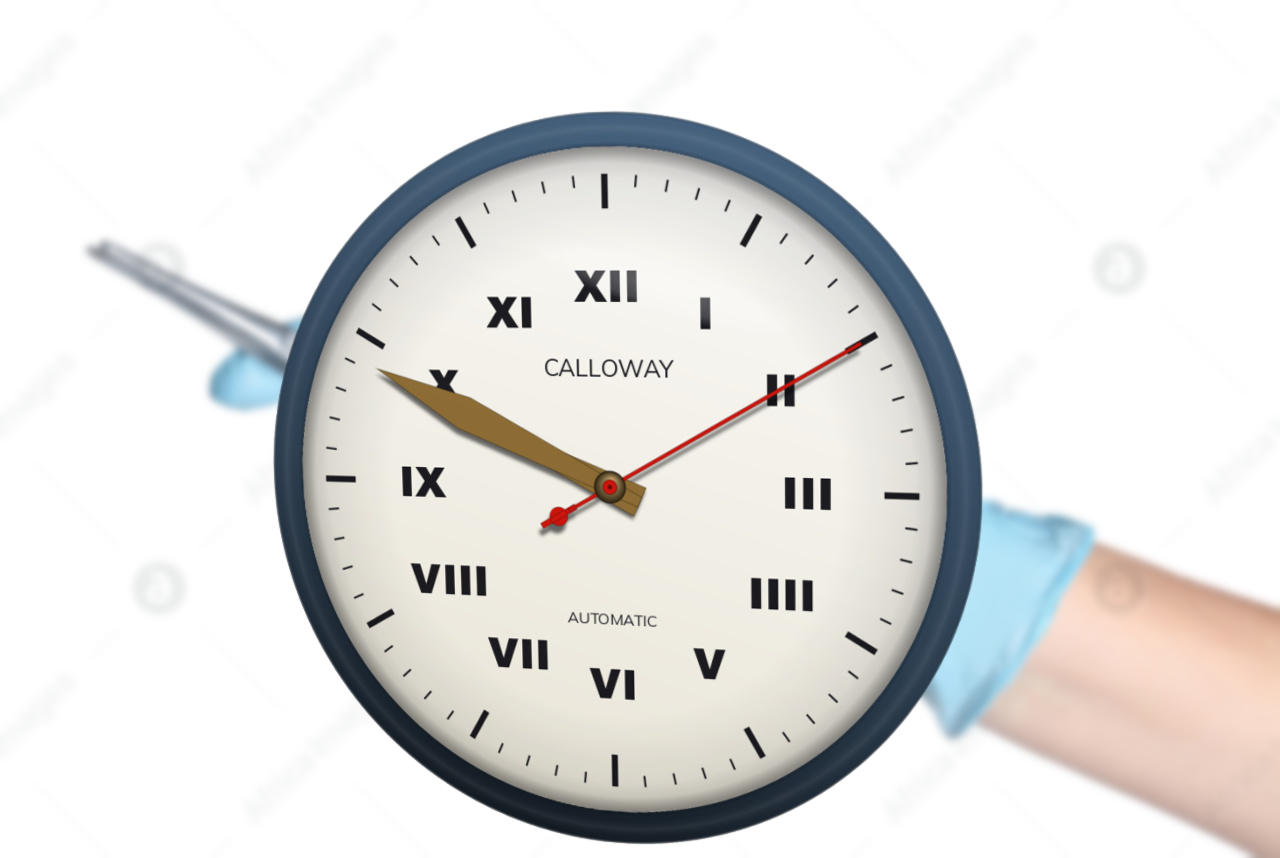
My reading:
**9:49:10**
